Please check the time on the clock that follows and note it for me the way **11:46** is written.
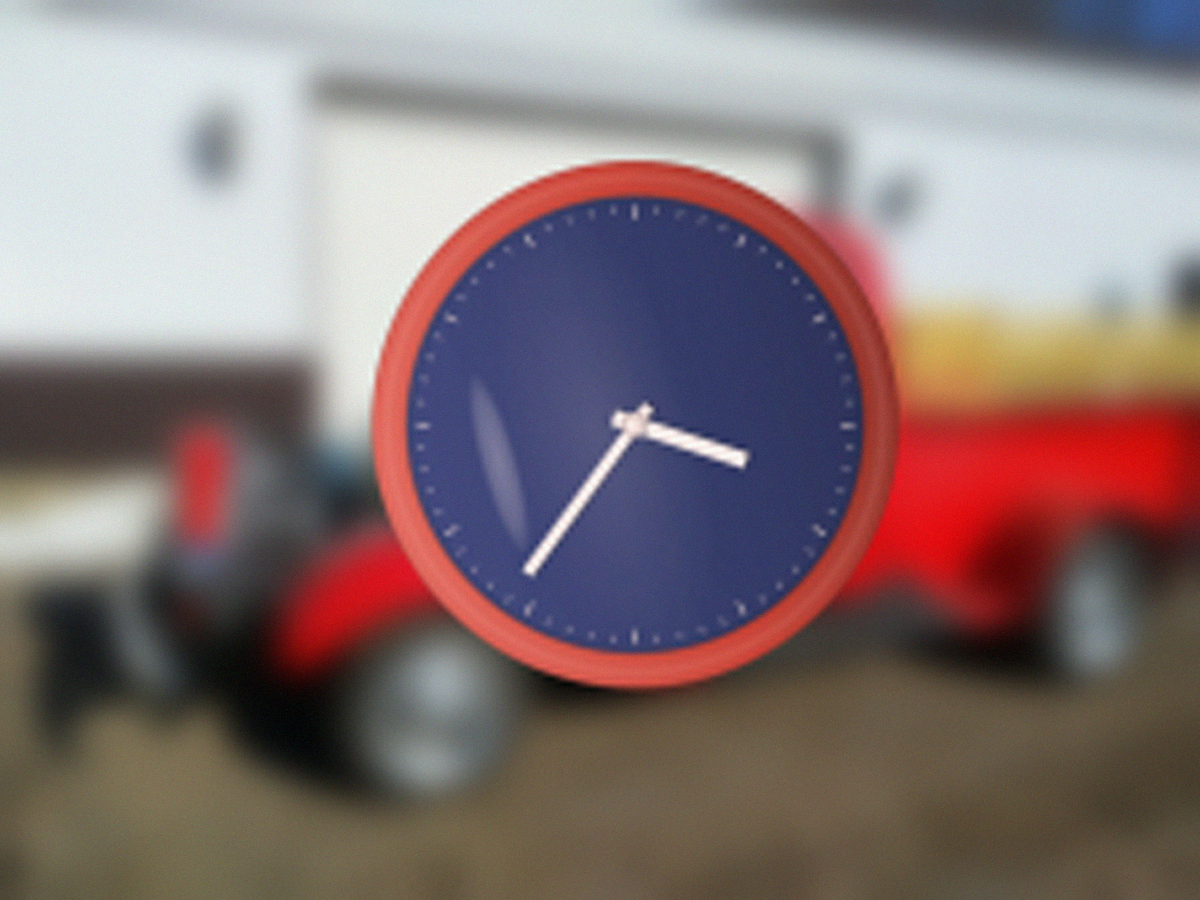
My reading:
**3:36**
